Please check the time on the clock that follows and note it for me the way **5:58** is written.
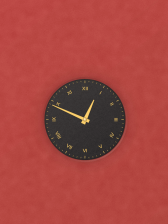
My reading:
**12:49**
